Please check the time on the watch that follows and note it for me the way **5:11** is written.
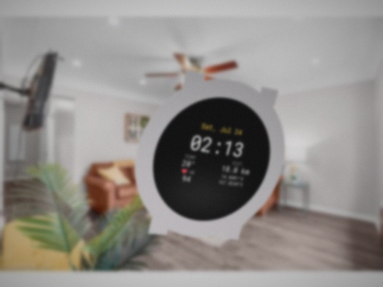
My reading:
**2:13**
